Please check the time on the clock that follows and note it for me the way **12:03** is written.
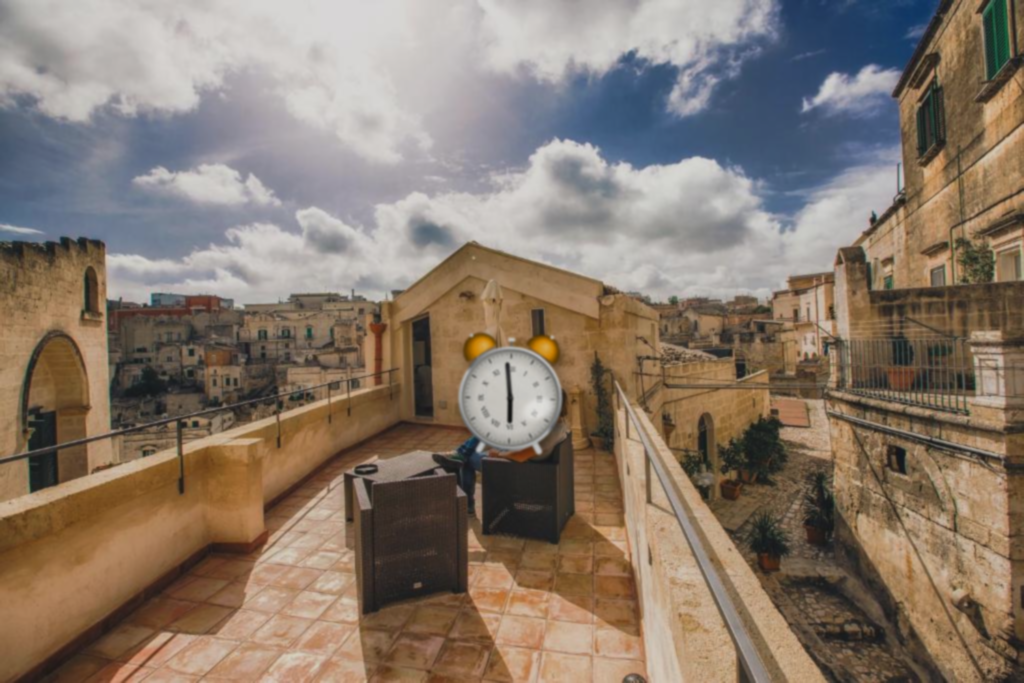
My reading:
**5:59**
